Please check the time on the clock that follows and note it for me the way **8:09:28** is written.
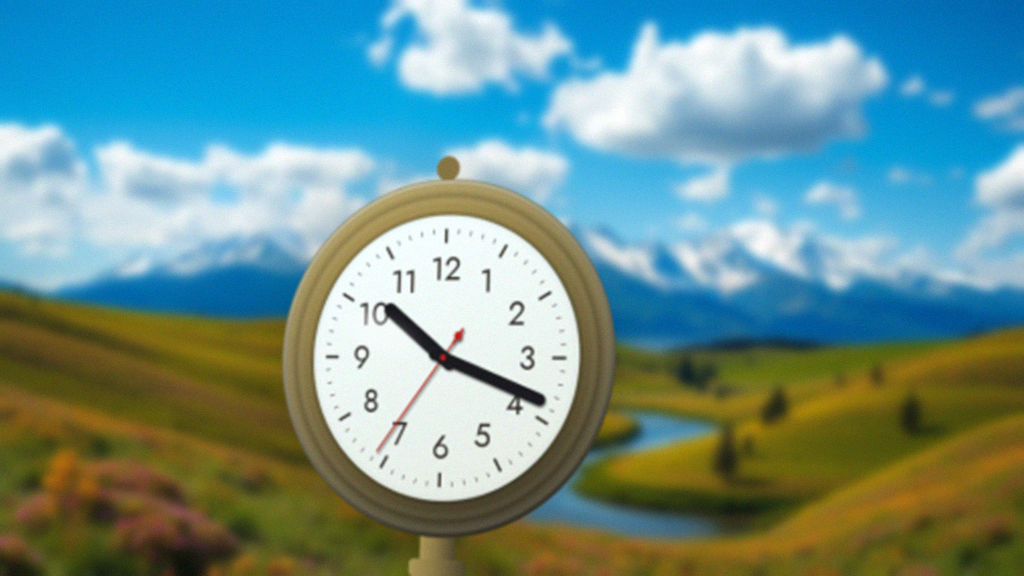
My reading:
**10:18:36**
